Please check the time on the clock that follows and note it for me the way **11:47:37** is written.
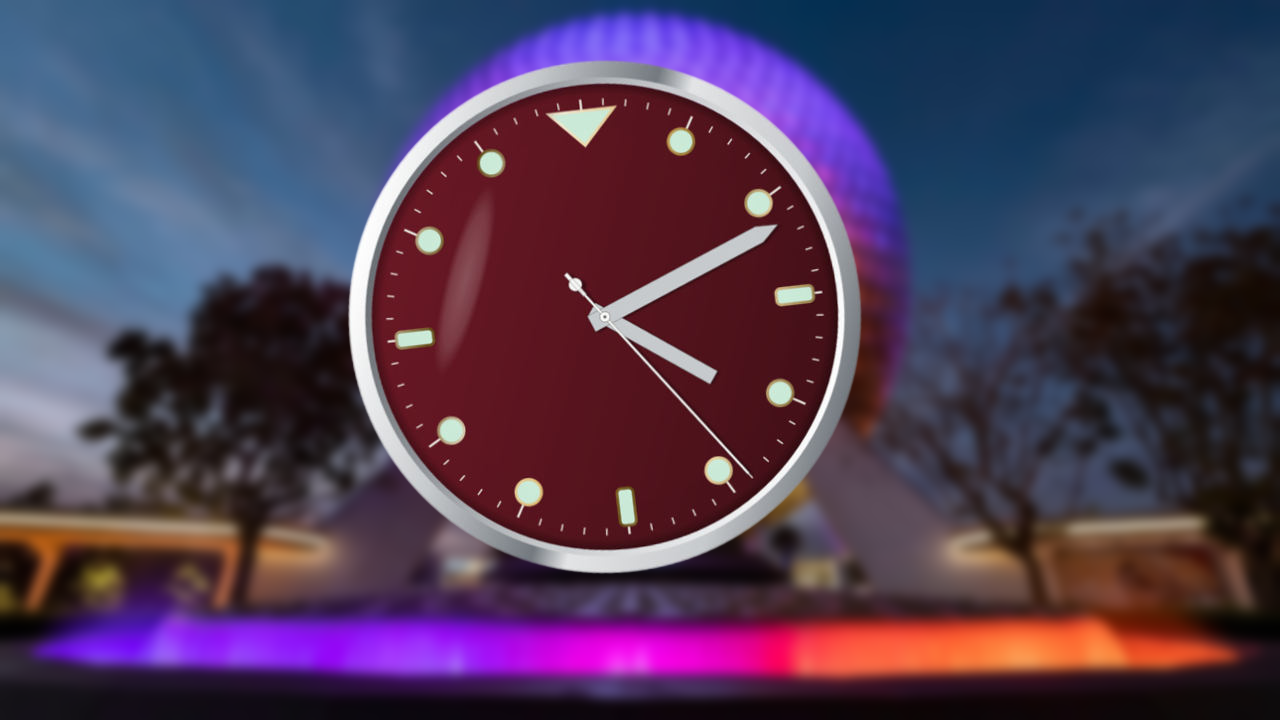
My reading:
**4:11:24**
